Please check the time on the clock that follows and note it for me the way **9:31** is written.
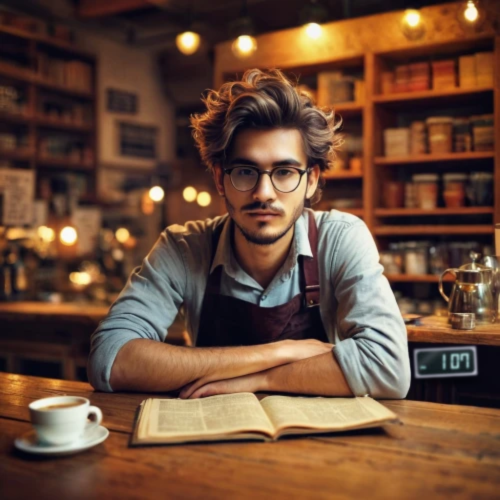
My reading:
**1:07**
